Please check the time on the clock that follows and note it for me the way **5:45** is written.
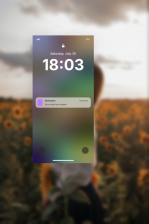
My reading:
**18:03**
